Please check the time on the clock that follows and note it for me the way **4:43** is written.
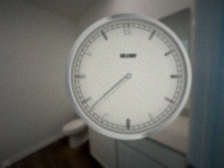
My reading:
**7:38**
